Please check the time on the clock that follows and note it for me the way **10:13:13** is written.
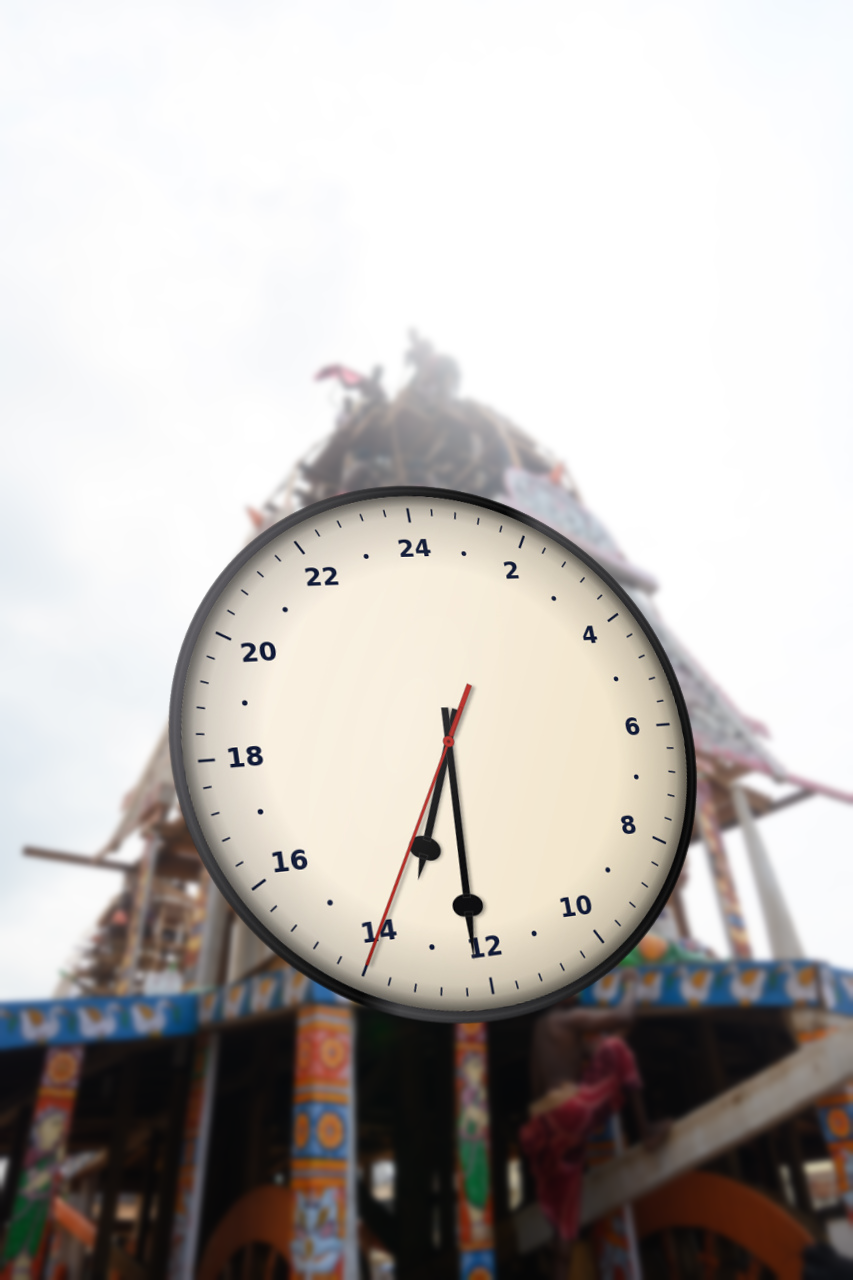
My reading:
**13:30:35**
